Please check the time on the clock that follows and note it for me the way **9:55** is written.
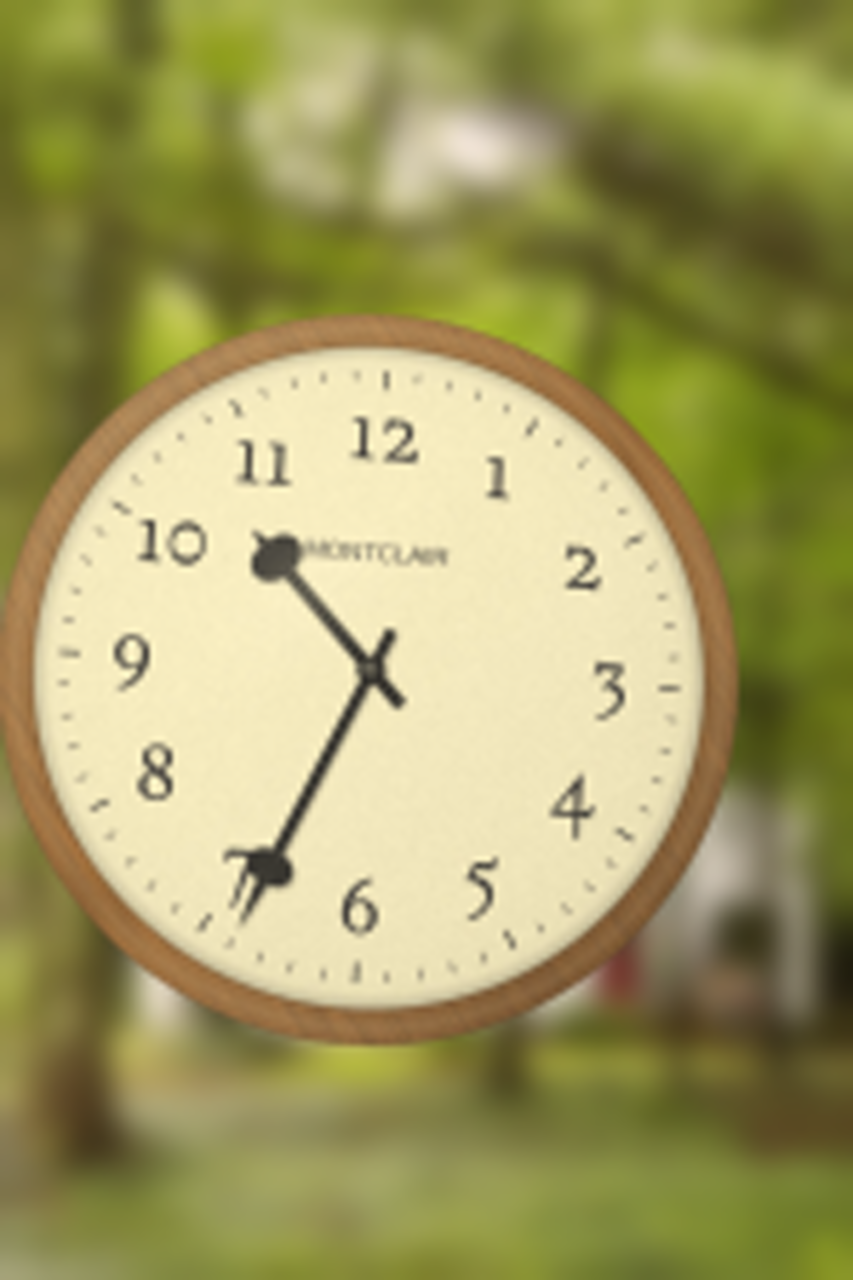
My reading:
**10:34**
